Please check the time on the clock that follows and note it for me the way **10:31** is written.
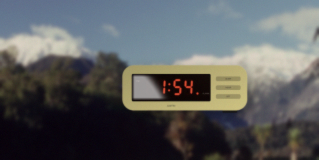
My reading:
**1:54**
